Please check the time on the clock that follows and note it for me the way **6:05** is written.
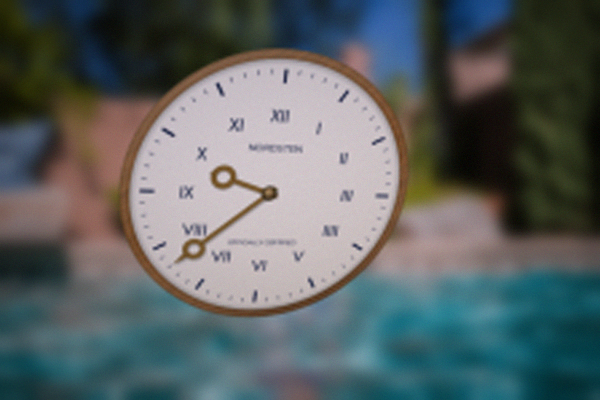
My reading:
**9:38**
